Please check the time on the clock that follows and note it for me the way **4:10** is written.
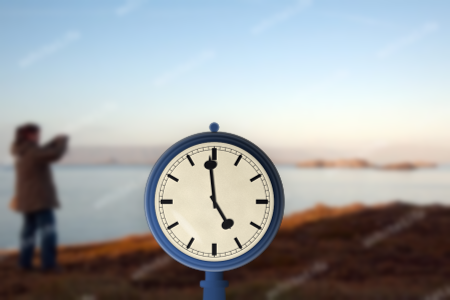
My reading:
**4:59**
